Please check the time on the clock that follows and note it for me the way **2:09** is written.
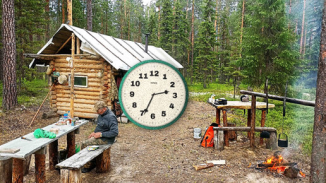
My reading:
**2:34**
